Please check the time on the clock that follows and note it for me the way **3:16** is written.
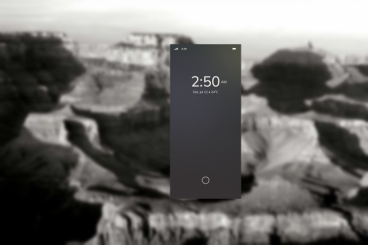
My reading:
**2:50**
